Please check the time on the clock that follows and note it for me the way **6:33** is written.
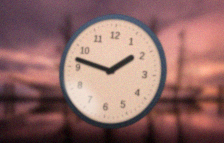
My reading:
**1:47**
